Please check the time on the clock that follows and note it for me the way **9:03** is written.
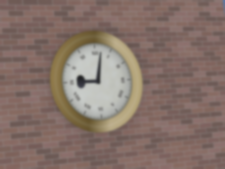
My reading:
**9:02**
